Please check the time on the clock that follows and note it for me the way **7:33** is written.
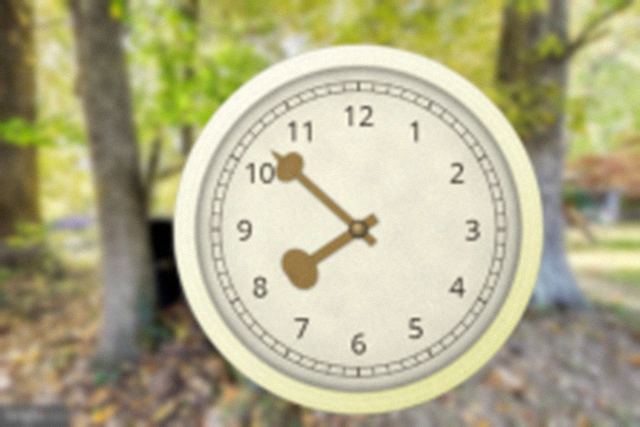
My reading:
**7:52**
